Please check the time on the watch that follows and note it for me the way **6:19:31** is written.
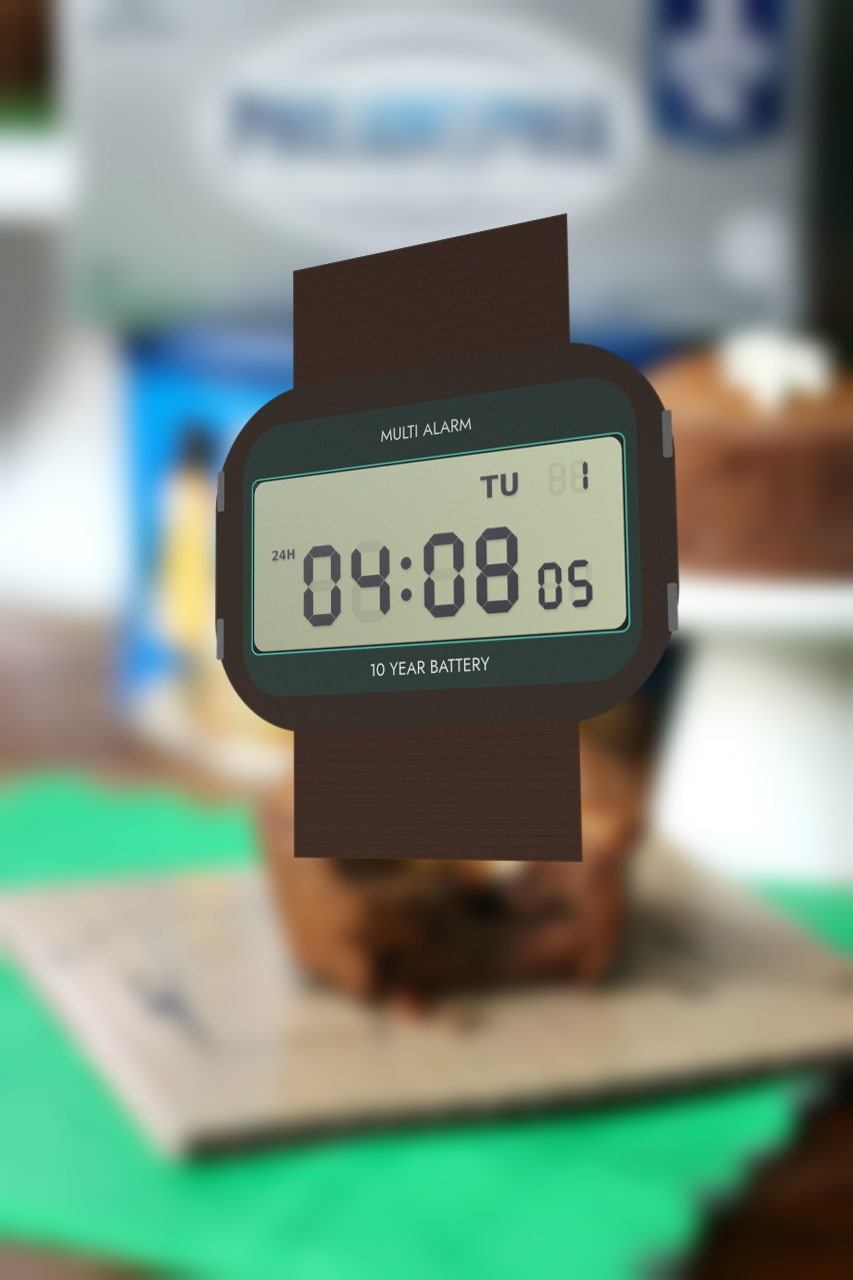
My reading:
**4:08:05**
